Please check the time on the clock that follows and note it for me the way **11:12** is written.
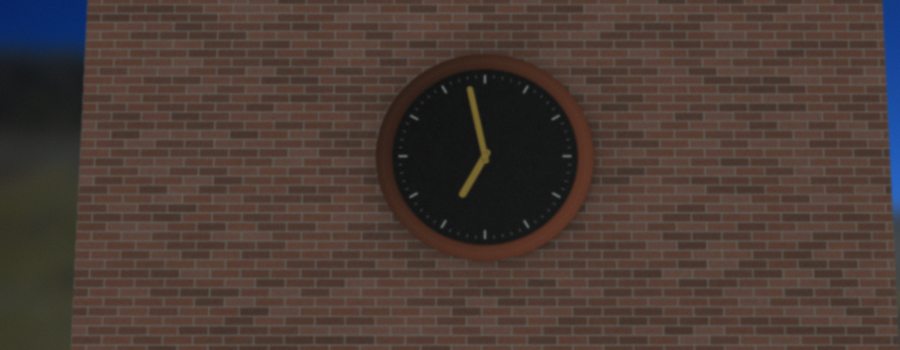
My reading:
**6:58**
